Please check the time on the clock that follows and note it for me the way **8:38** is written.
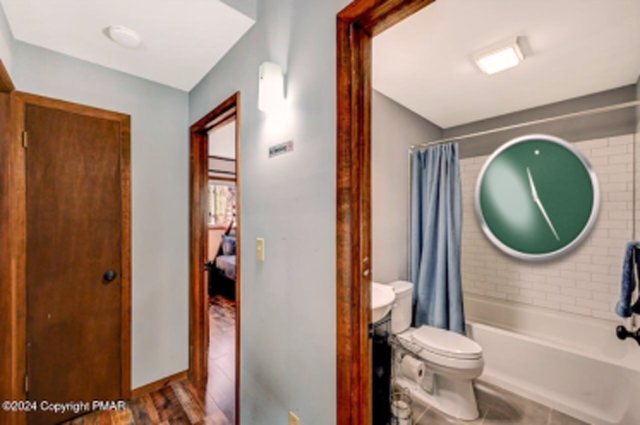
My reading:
**11:25**
